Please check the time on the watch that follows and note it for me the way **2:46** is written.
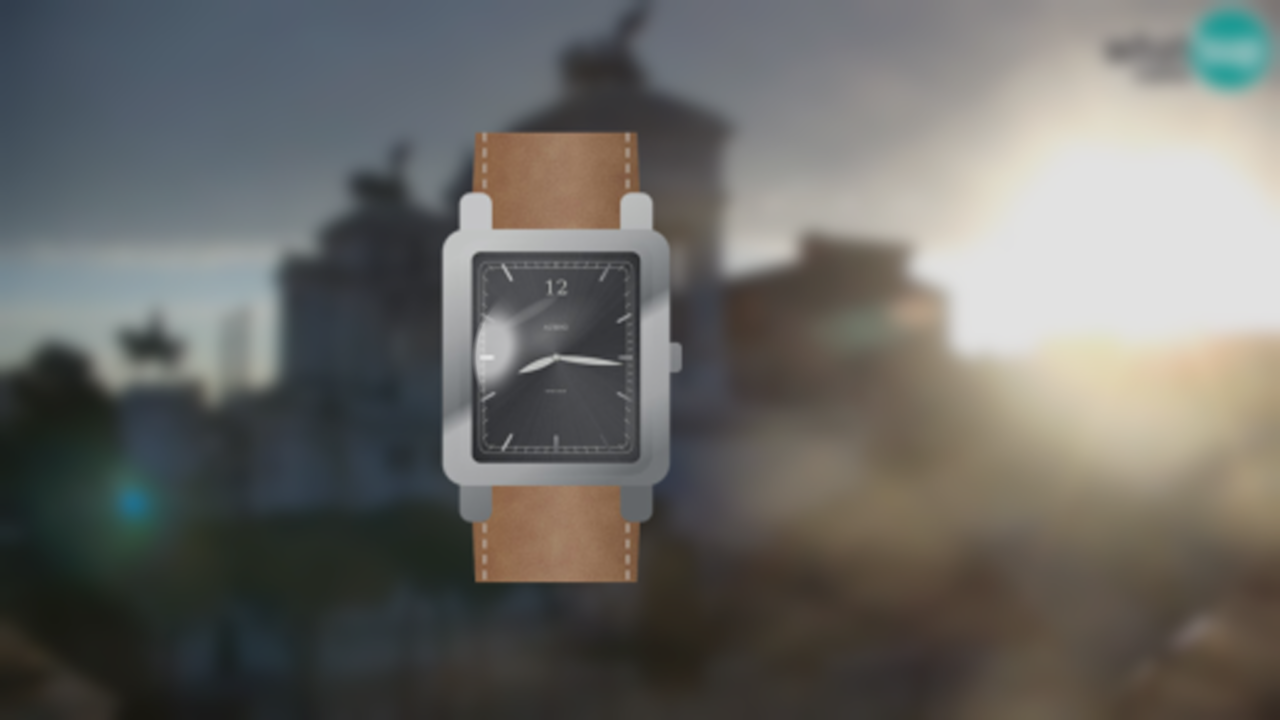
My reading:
**8:16**
